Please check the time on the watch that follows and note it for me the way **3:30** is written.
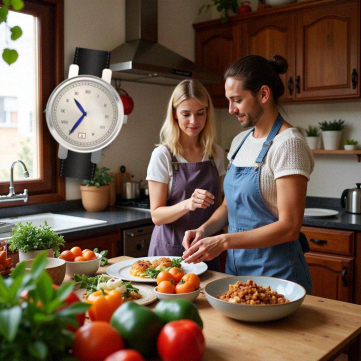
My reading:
**10:35**
